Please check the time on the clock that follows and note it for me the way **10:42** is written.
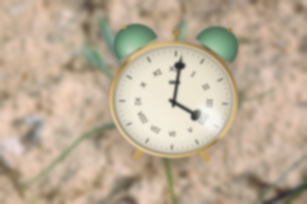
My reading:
**4:01**
